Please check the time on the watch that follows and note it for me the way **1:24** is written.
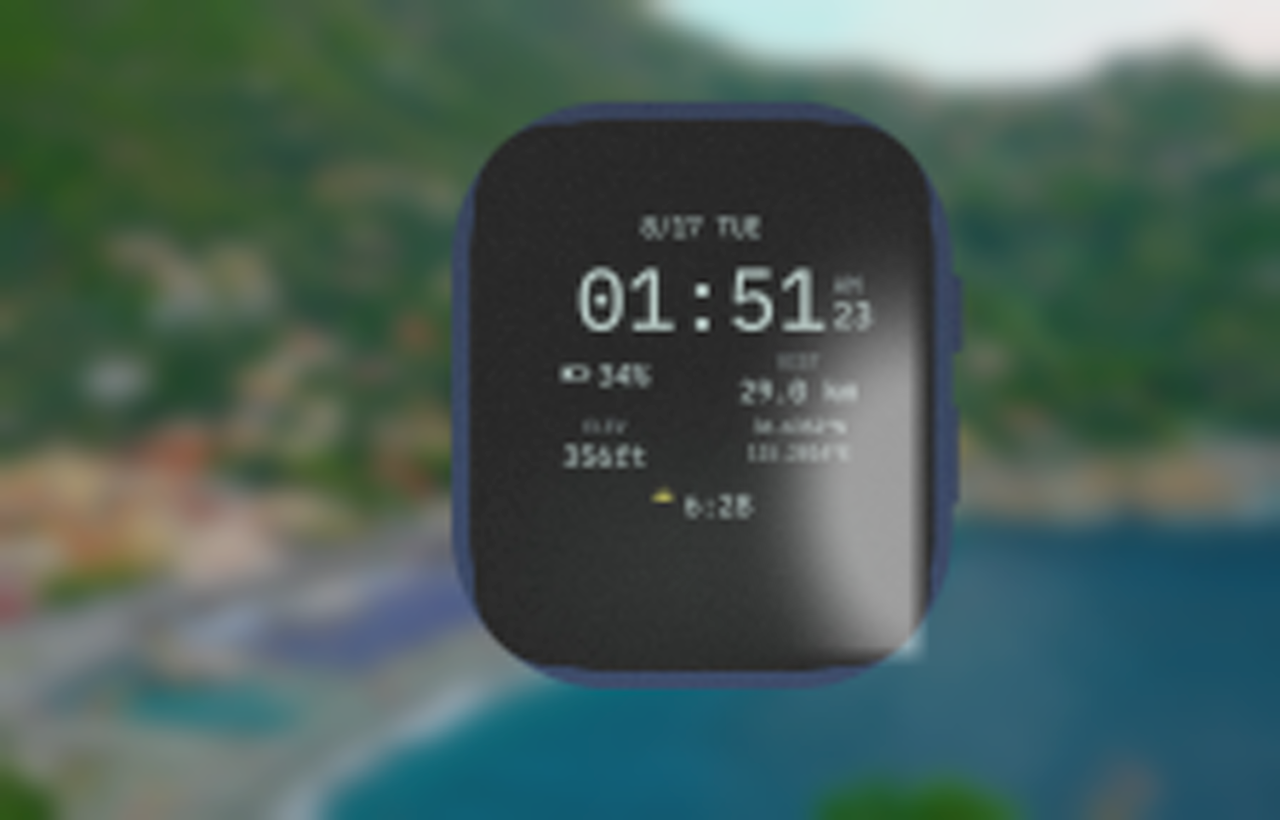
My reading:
**1:51**
